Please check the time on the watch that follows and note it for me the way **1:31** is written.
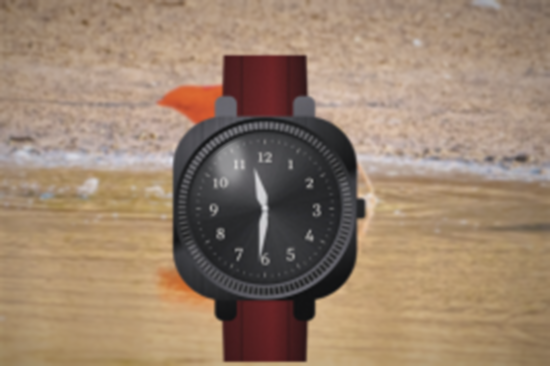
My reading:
**11:31**
